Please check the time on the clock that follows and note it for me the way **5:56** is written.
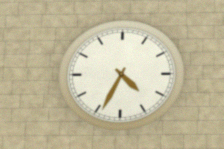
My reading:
**4:34**
